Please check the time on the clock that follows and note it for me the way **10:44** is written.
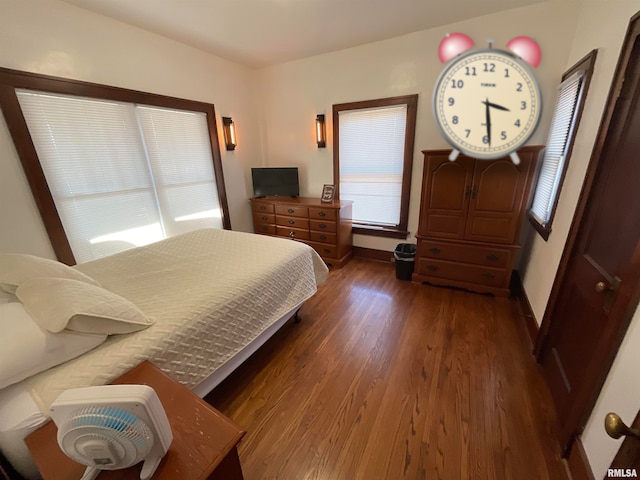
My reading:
**3:29**
